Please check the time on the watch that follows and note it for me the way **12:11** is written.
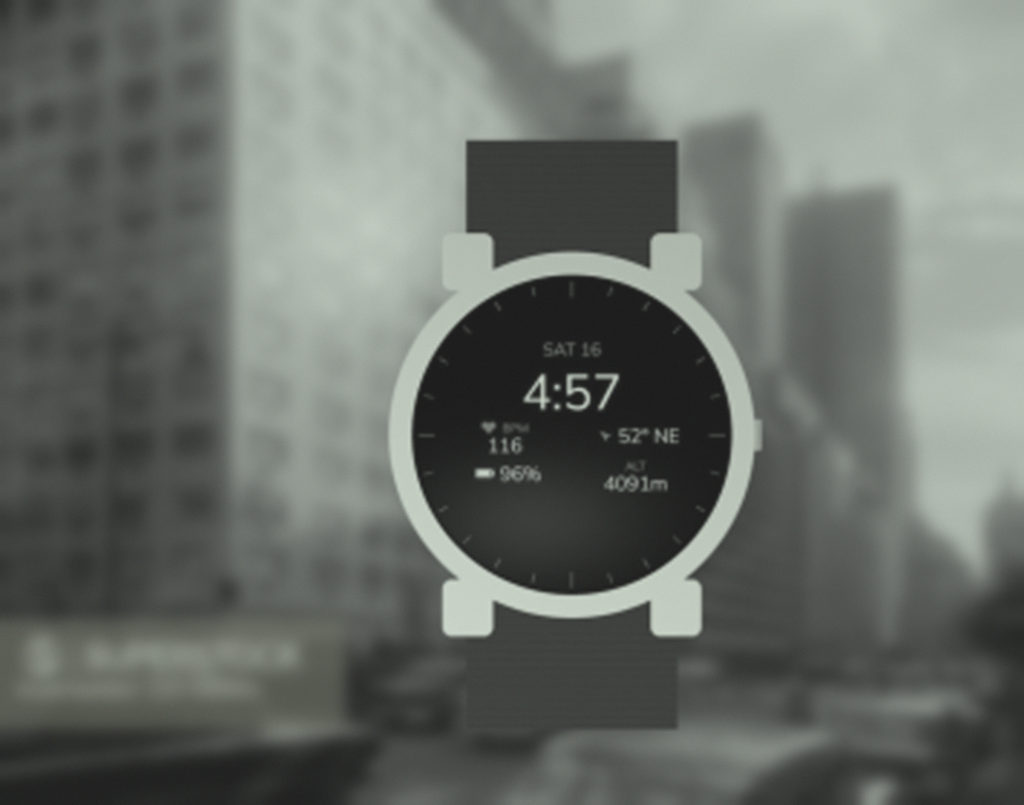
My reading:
**4:57**
